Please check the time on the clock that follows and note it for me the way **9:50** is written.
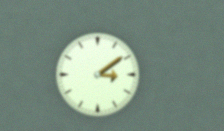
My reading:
**3:09**
